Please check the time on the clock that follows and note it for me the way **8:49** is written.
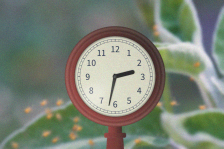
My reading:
**2:32**
